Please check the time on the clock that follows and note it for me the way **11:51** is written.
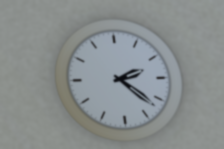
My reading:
**2:22**
